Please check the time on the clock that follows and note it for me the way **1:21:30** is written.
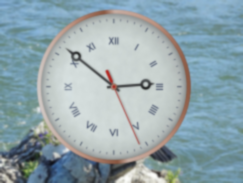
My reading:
**2:51:26**
